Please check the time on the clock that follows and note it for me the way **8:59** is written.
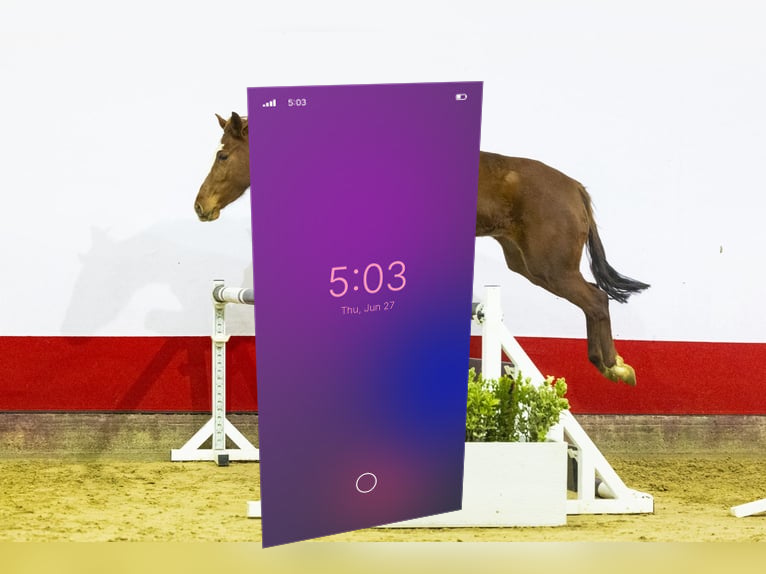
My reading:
**5:03**
